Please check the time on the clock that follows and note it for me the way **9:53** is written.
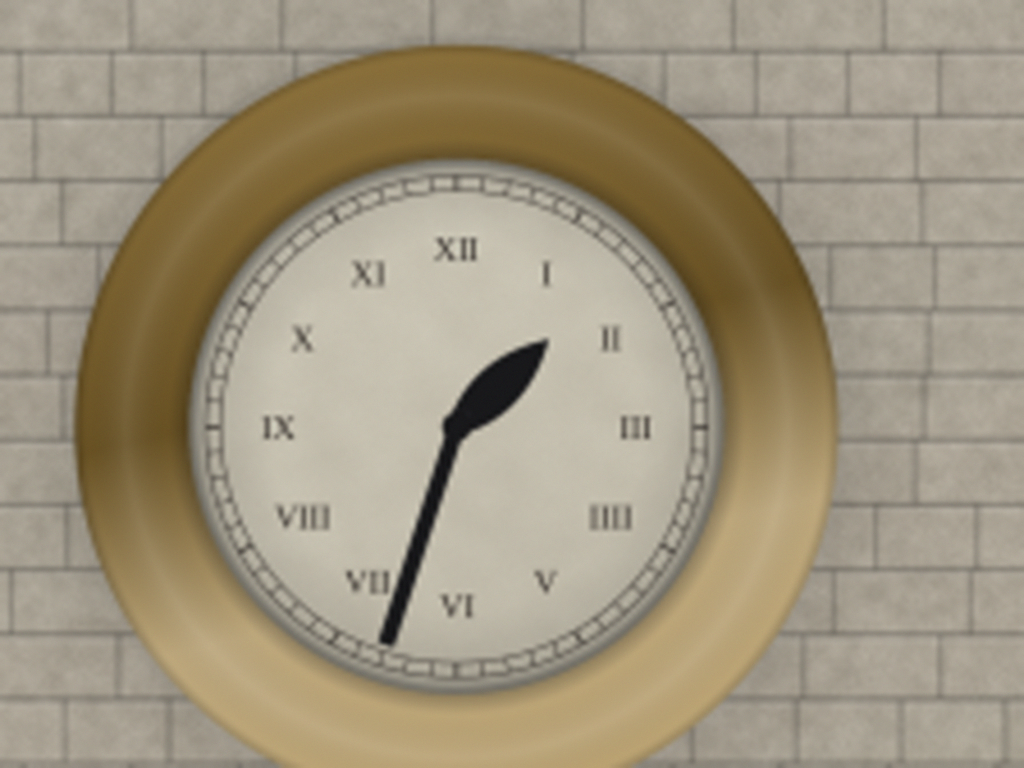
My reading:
**1:33**
